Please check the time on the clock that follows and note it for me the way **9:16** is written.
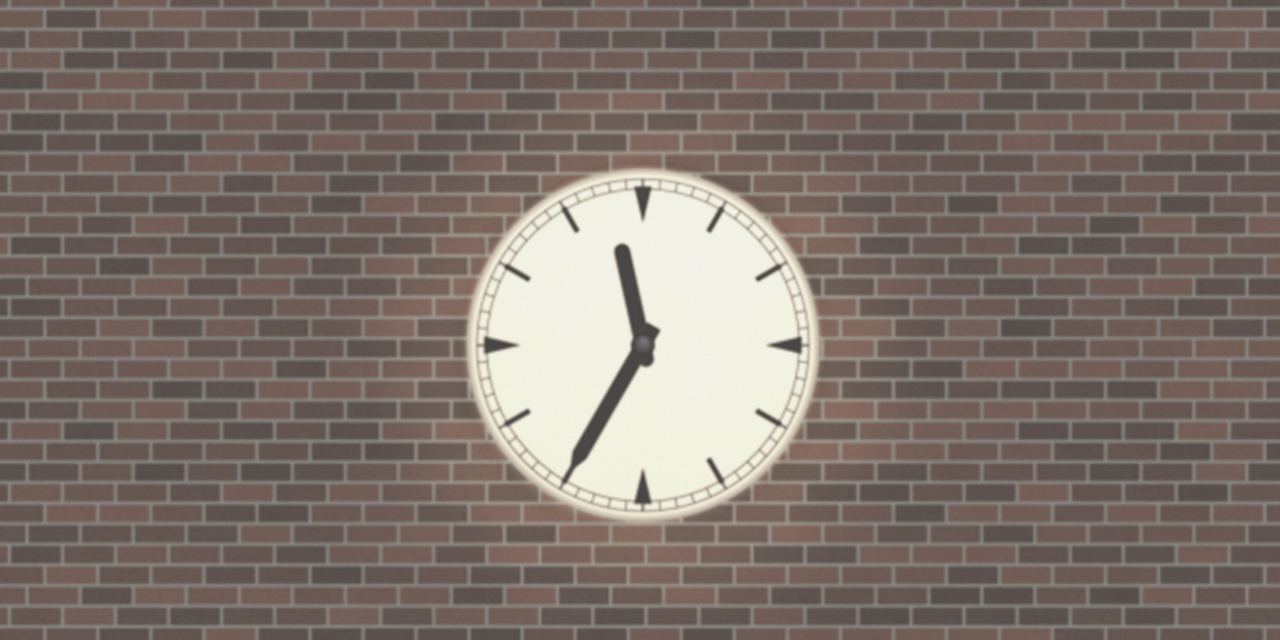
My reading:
**11:35**
